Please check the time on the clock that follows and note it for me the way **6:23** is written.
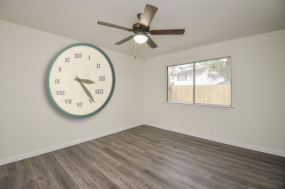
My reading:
**3:24**
